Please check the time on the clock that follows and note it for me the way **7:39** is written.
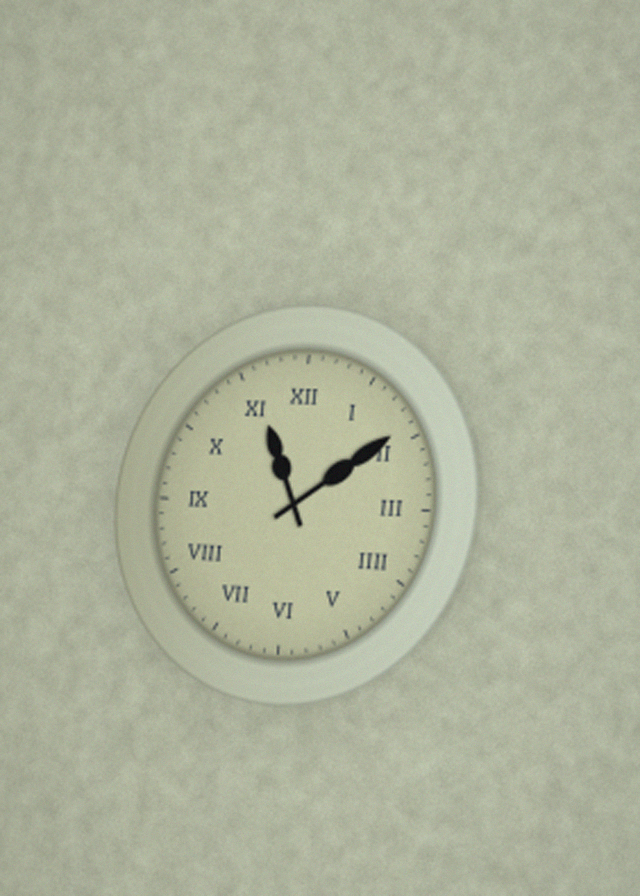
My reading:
**11:09**
